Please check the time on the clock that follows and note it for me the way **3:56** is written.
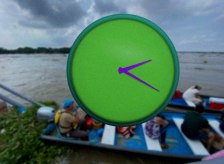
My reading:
**2:20**
